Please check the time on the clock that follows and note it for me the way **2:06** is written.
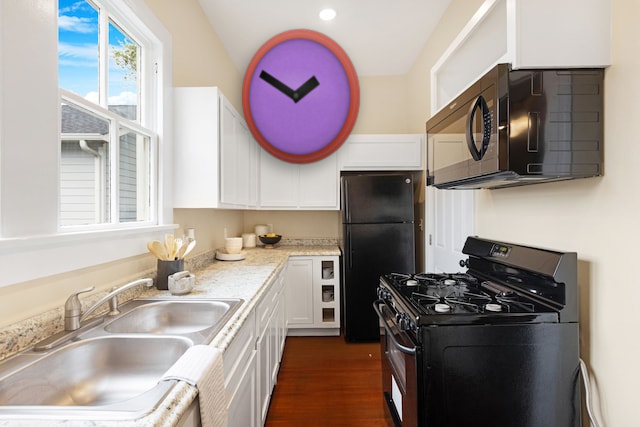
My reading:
**1:50**
